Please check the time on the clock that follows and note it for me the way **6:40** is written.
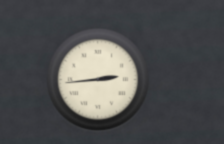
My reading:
**2:44**
